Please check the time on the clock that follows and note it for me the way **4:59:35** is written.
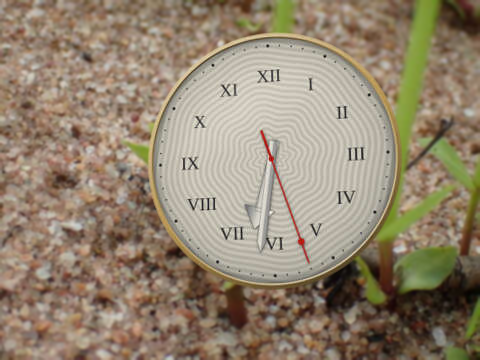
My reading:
**6:31:27**
